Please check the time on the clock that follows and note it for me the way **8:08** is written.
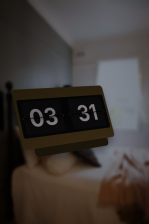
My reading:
**3:31**
